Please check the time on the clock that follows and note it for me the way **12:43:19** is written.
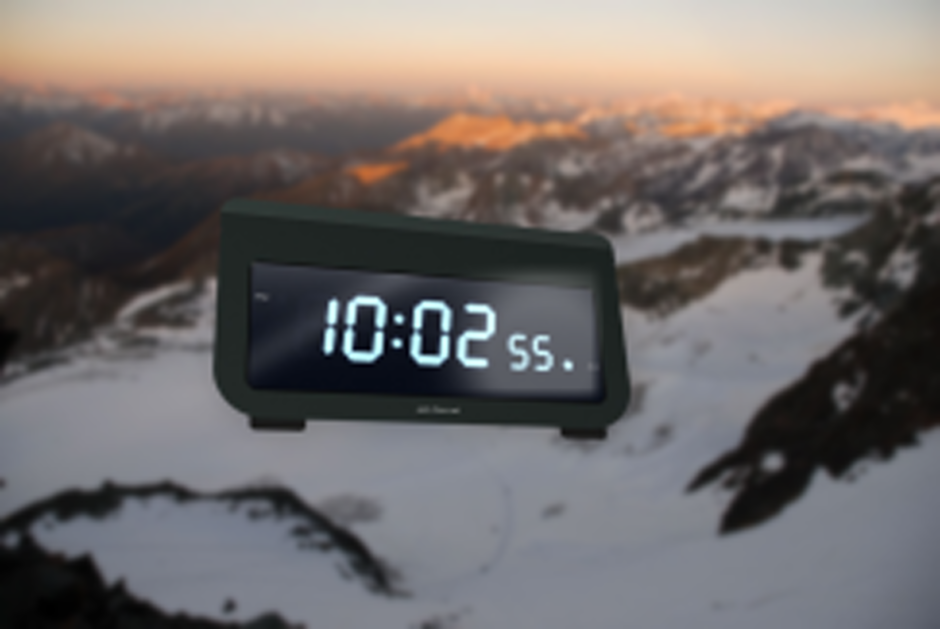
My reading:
**10:02:55**
